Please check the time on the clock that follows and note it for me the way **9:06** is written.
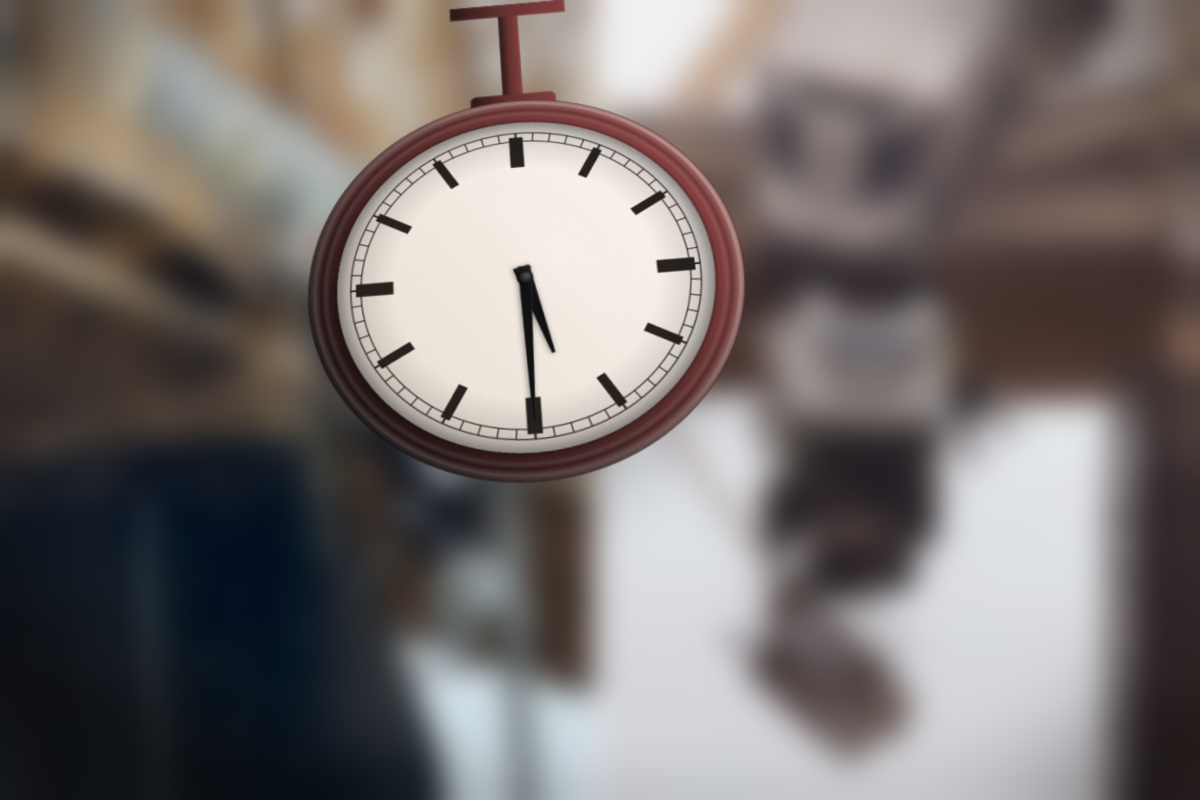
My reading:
**5:30**
